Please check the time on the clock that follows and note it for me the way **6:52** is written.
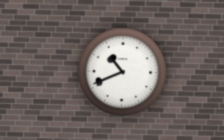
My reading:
**10:41**
